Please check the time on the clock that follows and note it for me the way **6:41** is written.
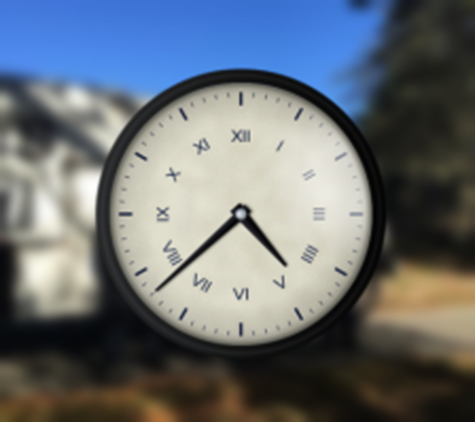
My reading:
**4:38**
